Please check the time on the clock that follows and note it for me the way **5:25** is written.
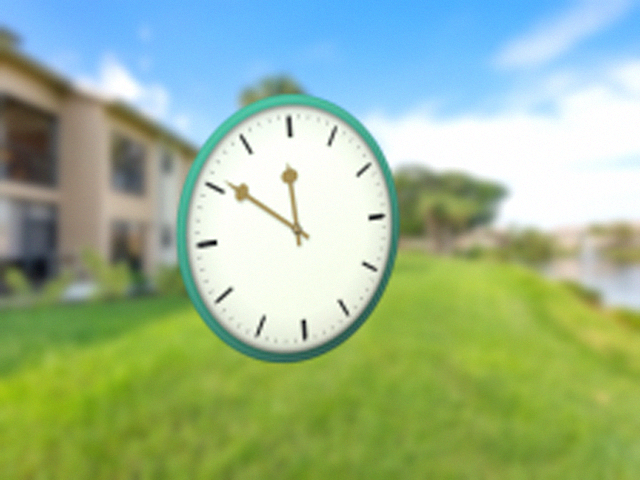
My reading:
**11:51**
